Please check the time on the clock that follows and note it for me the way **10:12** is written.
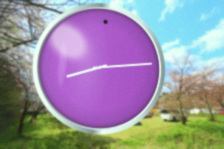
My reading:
**8:13**
